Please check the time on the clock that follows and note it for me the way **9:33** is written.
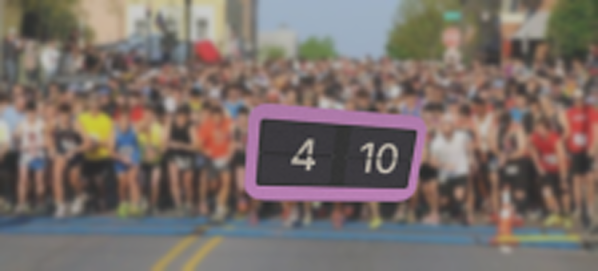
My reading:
**4:10**
